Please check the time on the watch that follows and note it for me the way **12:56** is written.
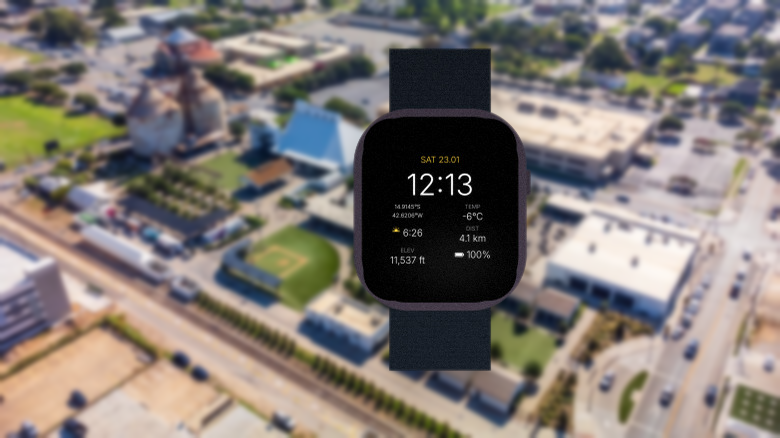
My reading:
**12:13**
